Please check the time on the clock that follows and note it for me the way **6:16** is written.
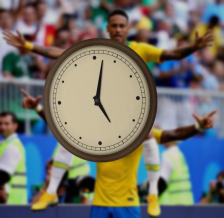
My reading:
**5:02**
